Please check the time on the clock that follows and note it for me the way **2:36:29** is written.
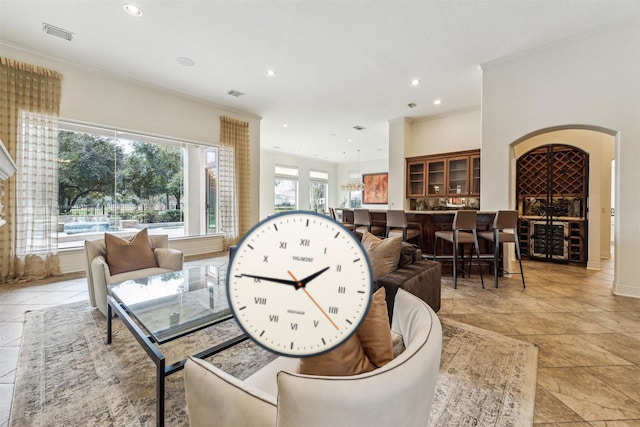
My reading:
**1:45:22**
